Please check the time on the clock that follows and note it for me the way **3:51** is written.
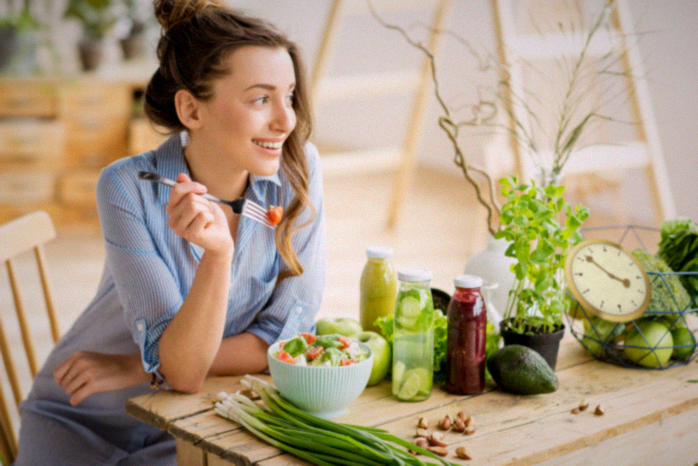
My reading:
**3:52**
